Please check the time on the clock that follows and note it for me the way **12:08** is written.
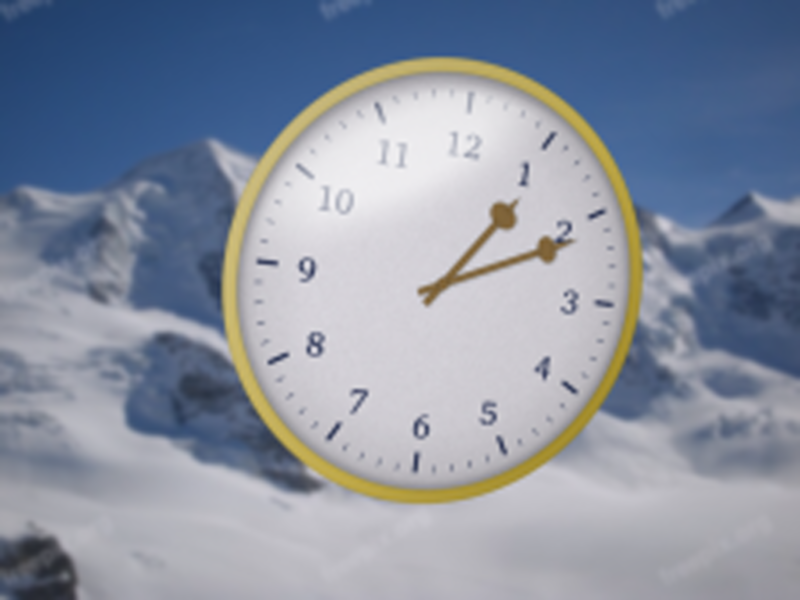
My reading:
**1:11**
